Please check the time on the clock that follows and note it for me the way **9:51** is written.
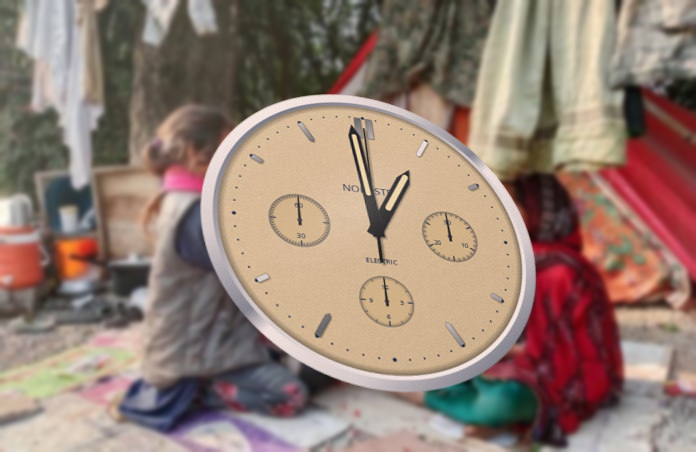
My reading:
**12:59**
